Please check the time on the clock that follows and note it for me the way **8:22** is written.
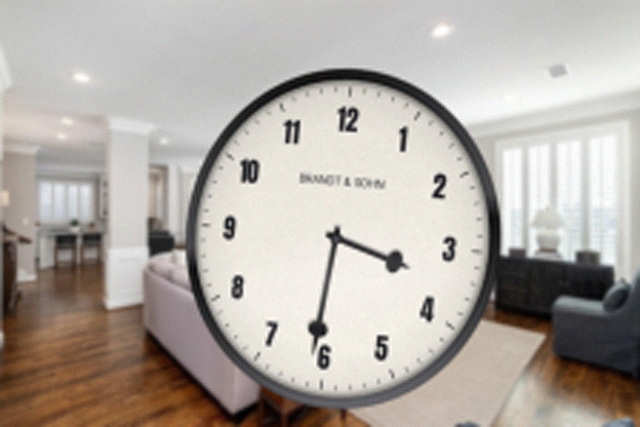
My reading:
**3:31**
